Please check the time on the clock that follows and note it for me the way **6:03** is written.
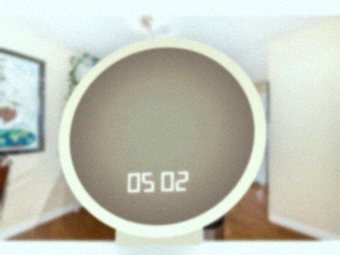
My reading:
**5:02**
